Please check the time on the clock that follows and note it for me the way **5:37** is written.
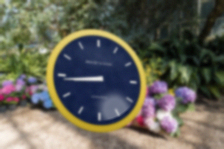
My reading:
**8:44**
